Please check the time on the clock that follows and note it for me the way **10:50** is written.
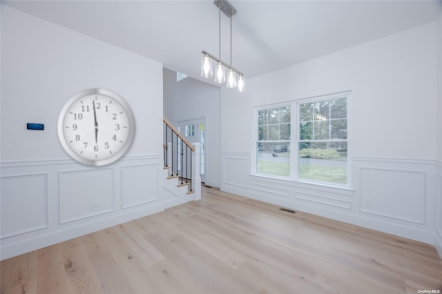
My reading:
**5:59**
